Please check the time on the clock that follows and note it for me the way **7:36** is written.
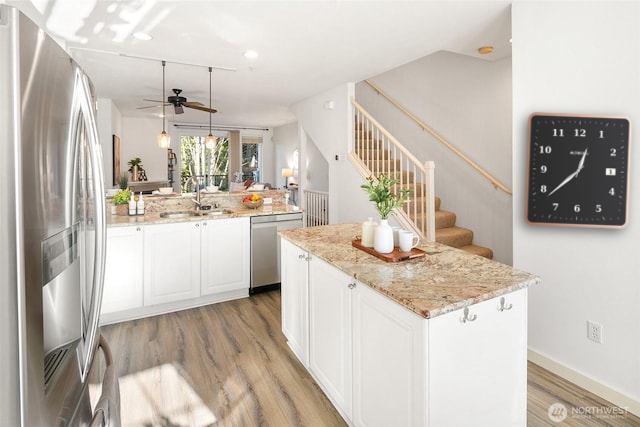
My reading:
**12:38**
